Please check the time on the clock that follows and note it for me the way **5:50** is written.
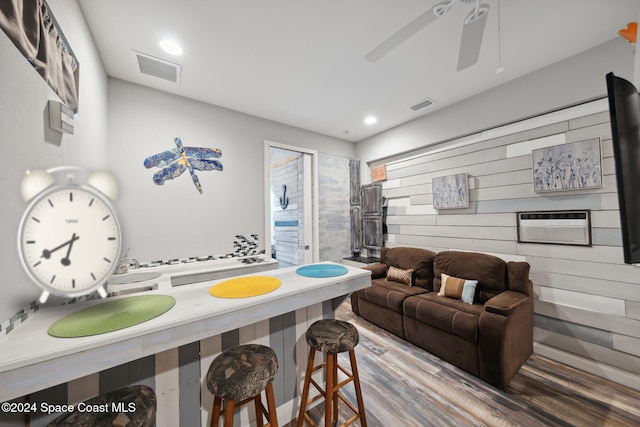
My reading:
**6:41**
